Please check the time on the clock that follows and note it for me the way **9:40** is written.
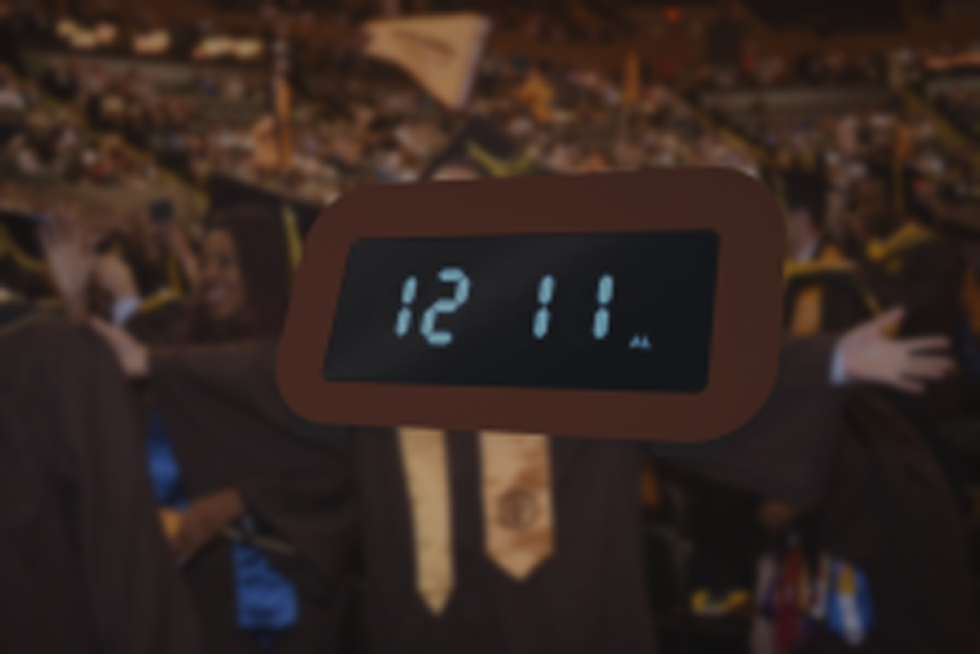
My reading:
**12:11**
